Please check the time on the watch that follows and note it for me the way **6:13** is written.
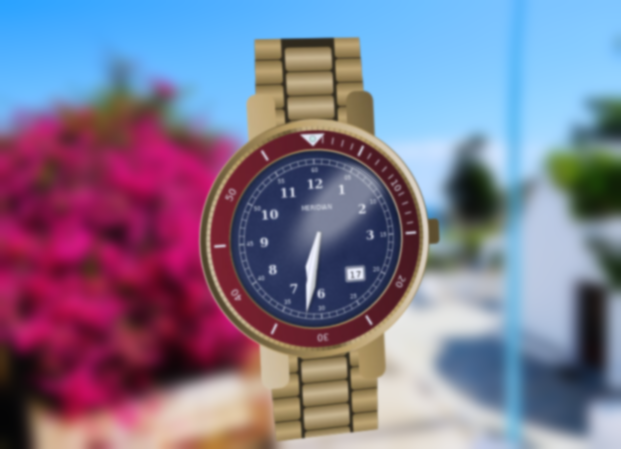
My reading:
**6:32**
